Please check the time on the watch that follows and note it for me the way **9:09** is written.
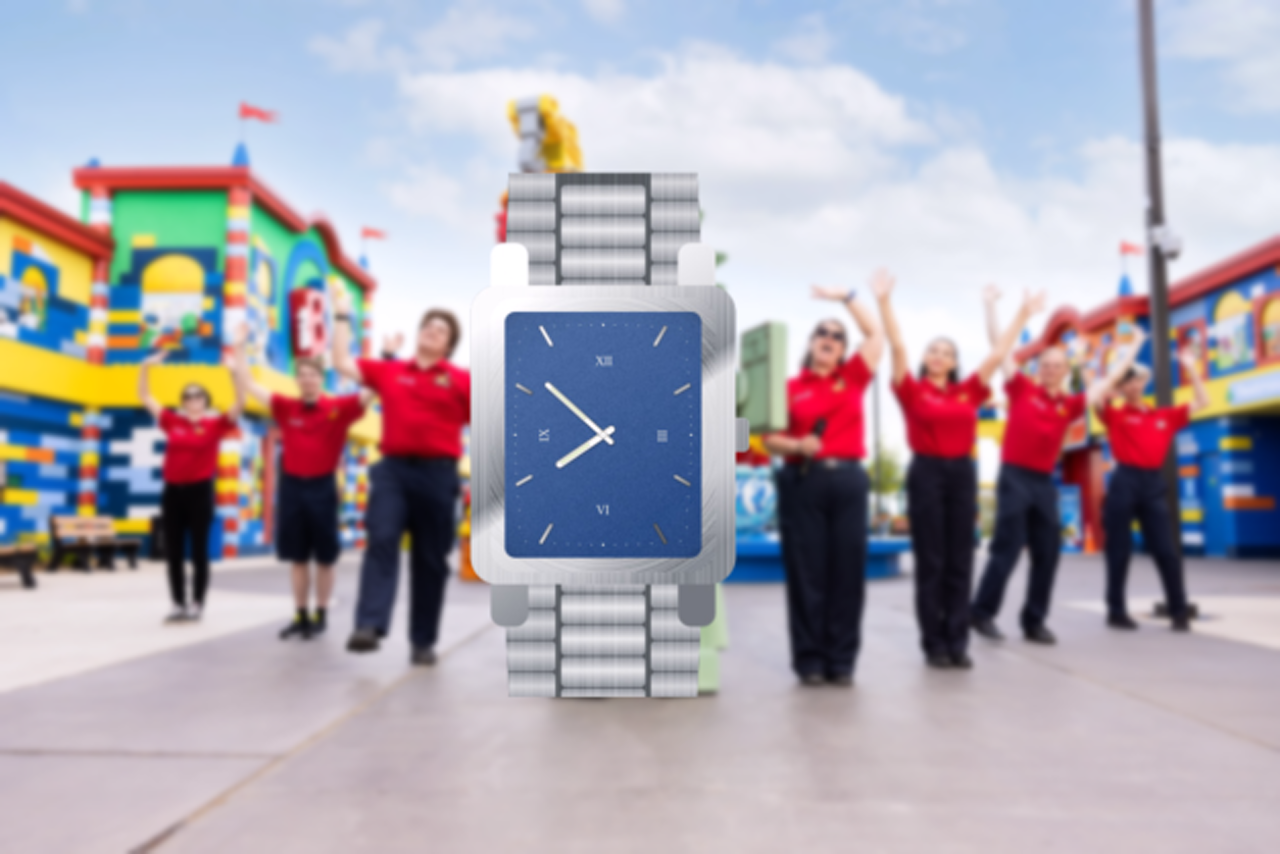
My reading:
**7:52**
